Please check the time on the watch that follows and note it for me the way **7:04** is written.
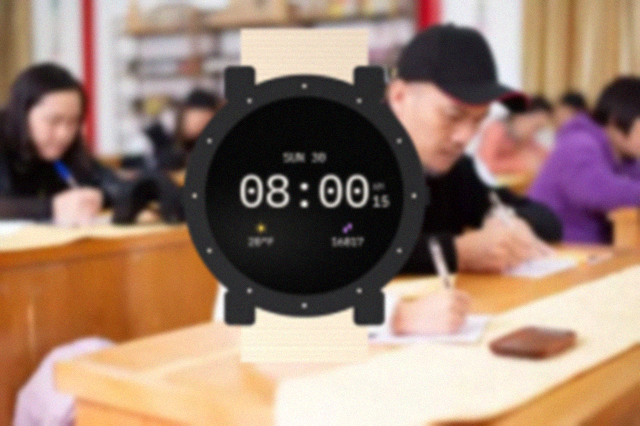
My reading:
**8:00**
